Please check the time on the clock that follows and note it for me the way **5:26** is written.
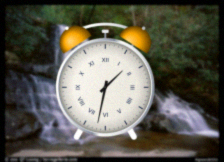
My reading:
**1:32**
